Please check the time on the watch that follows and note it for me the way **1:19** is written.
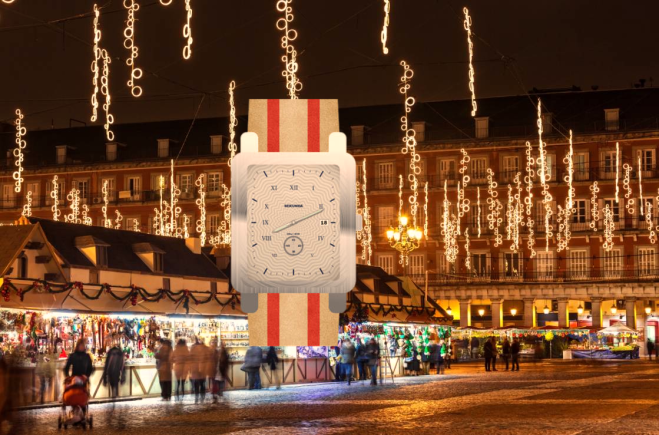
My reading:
**8:11**
